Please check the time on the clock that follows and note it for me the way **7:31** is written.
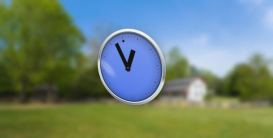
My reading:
**12:57**
